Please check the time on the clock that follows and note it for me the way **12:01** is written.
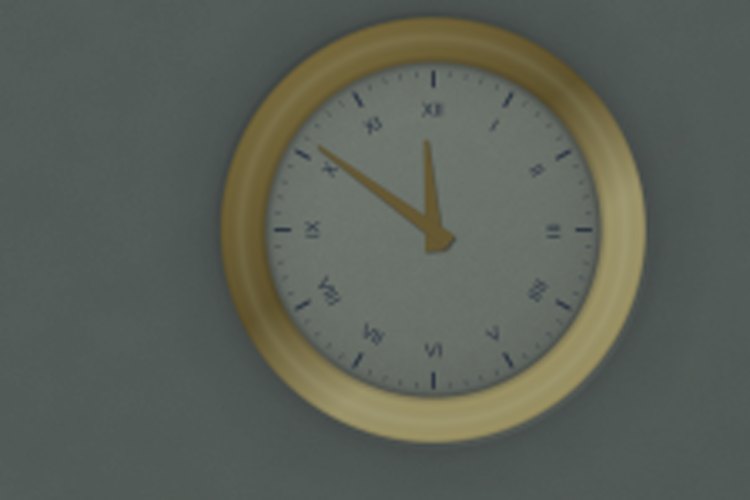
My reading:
**11:51**
